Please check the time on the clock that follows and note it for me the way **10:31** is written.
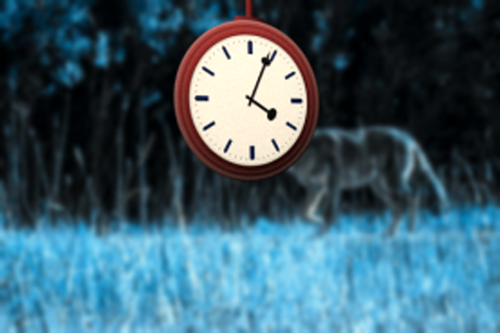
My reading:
**4:04**
